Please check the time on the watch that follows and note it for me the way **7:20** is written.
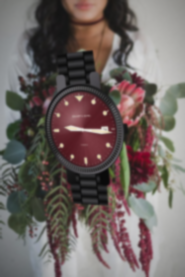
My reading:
**9:16**
